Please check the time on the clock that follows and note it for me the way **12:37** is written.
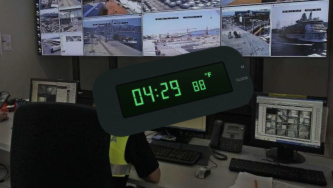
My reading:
**4:29**
